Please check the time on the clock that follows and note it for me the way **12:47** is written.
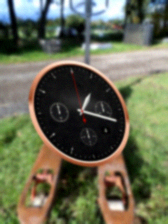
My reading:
**1:18**
